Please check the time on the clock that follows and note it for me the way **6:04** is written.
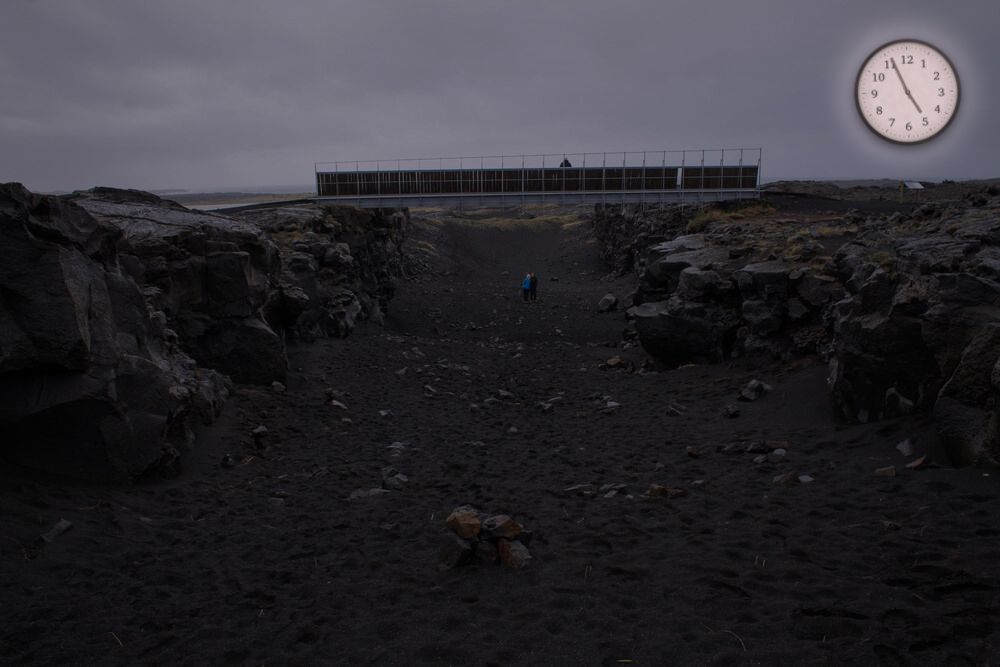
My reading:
**4:56**
